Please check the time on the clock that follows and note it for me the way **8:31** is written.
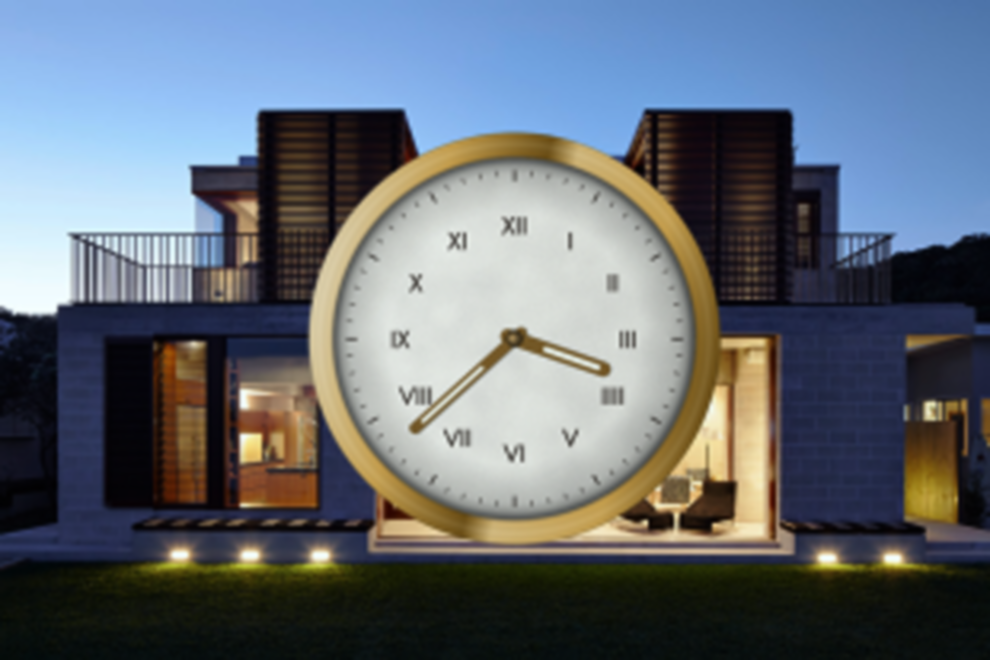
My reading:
**3:38**
